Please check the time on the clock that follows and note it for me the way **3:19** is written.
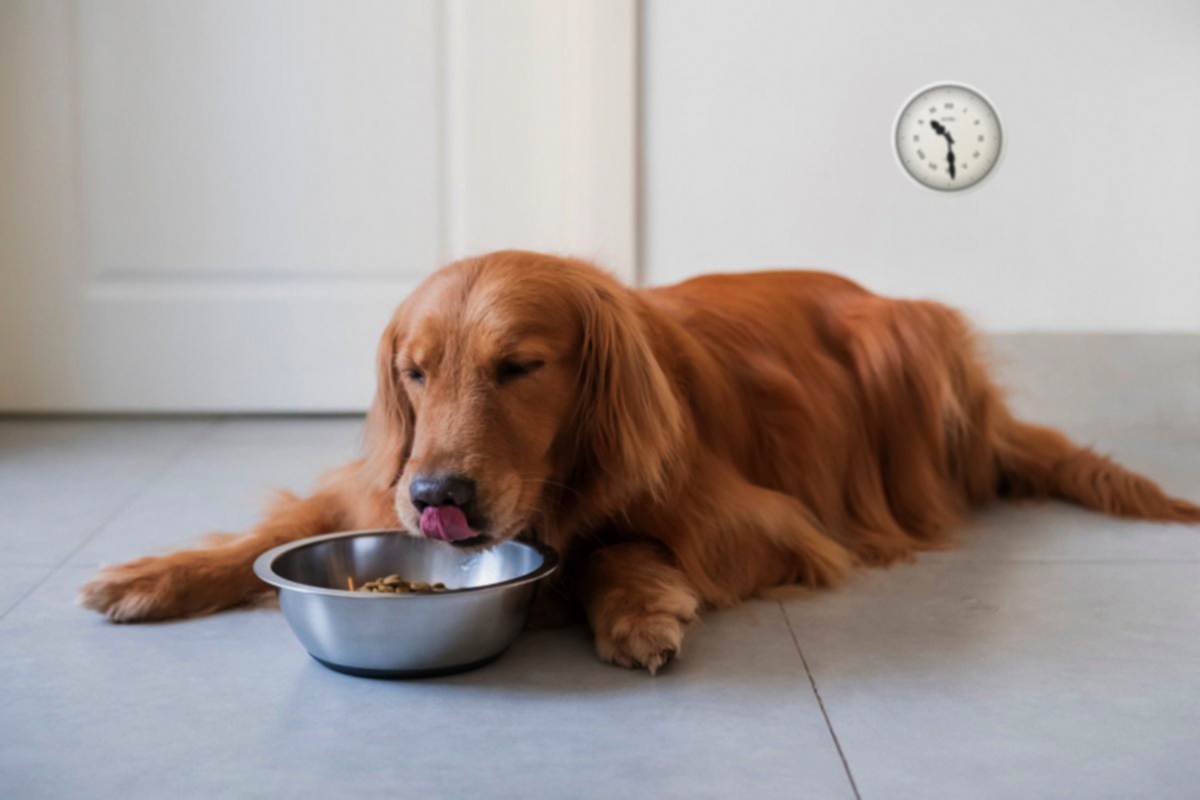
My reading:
**10:29**
